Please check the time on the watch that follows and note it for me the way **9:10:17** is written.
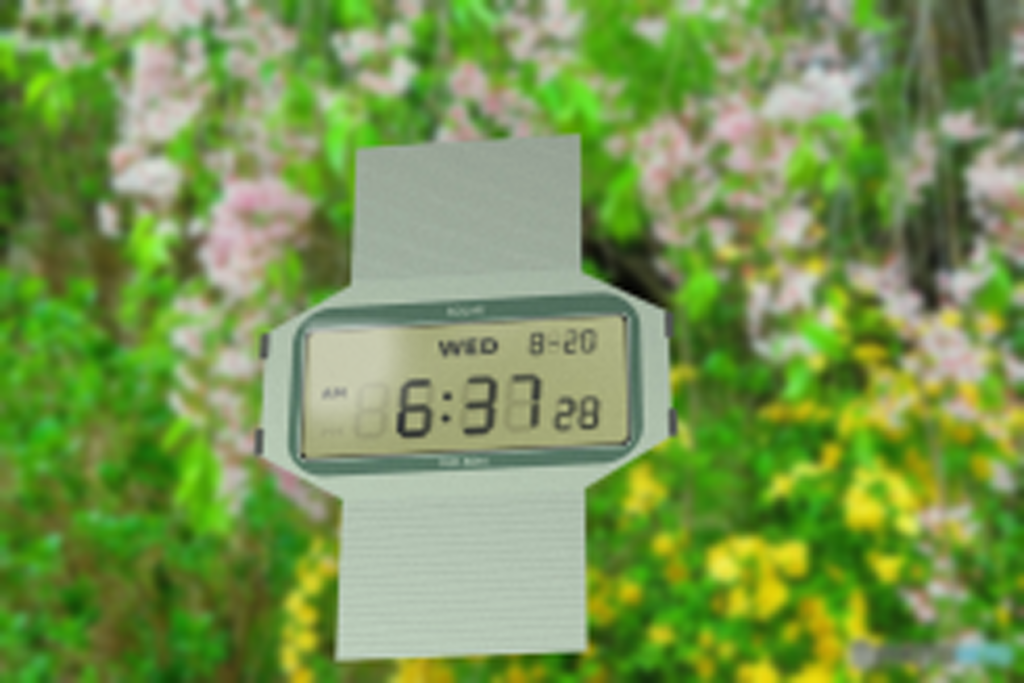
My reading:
**6:37:28**
